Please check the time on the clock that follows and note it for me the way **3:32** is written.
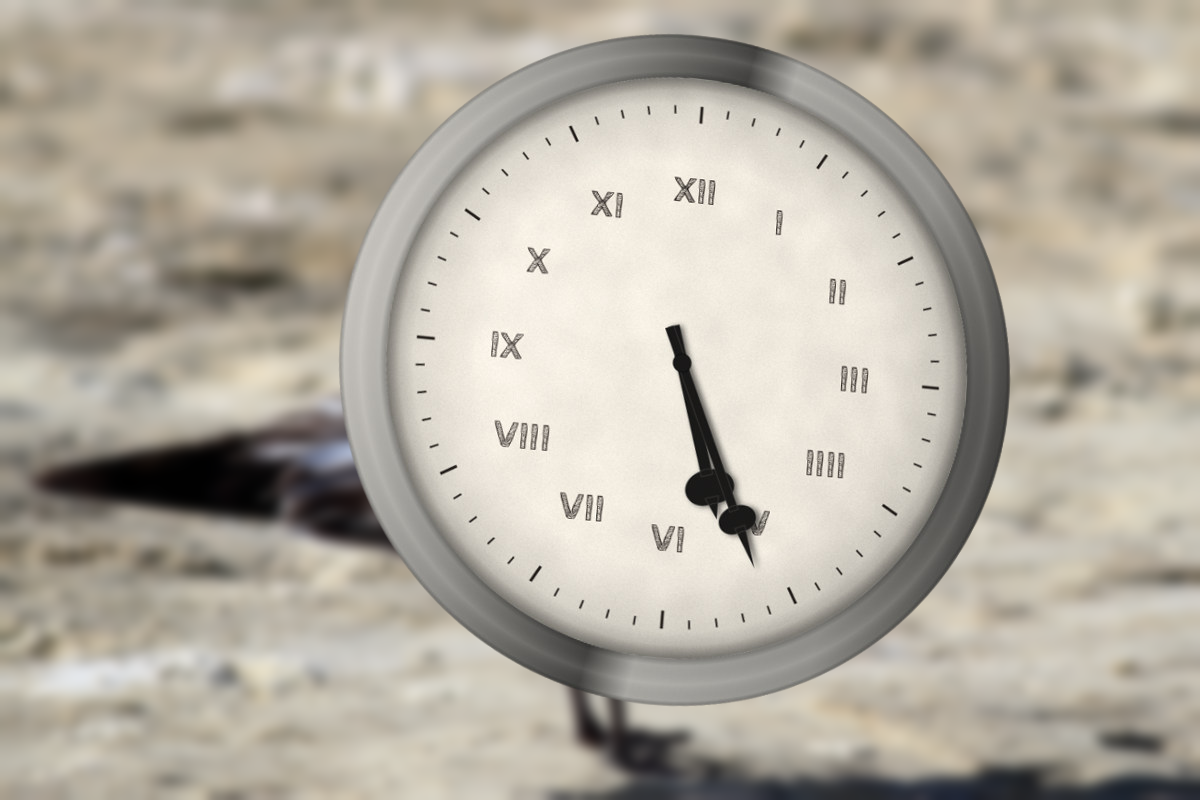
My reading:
**5:26**
